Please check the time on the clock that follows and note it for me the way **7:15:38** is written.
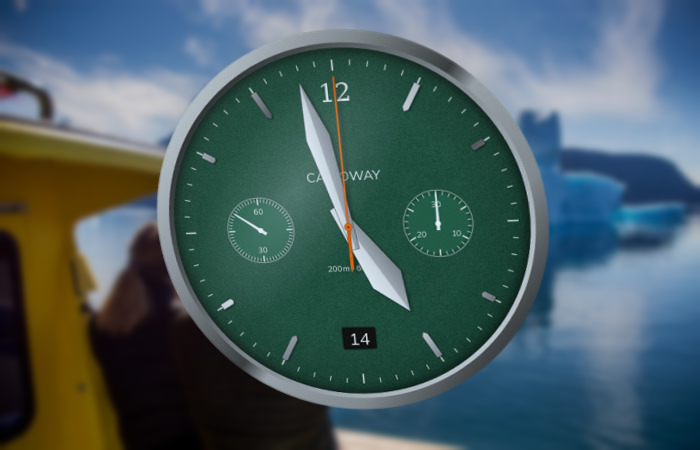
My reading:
**4:57:51**
